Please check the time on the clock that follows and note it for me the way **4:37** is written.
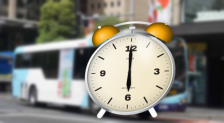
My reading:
**6:00**
